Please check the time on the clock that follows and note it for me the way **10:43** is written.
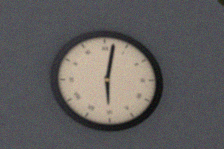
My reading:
**6:02**
